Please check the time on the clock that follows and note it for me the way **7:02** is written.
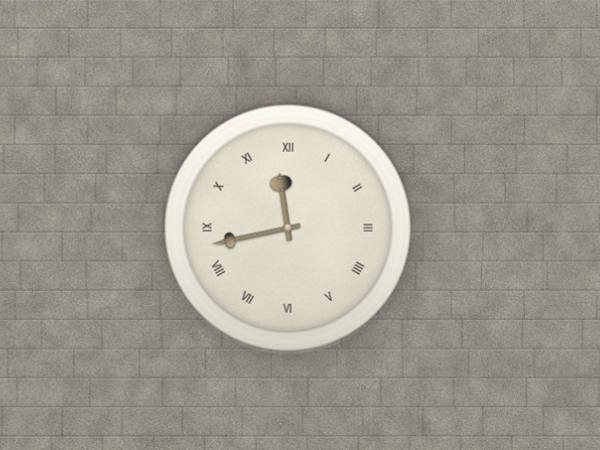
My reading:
**11:43**
